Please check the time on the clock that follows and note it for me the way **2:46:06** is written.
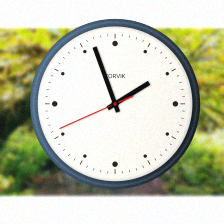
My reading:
**1:56:41**
